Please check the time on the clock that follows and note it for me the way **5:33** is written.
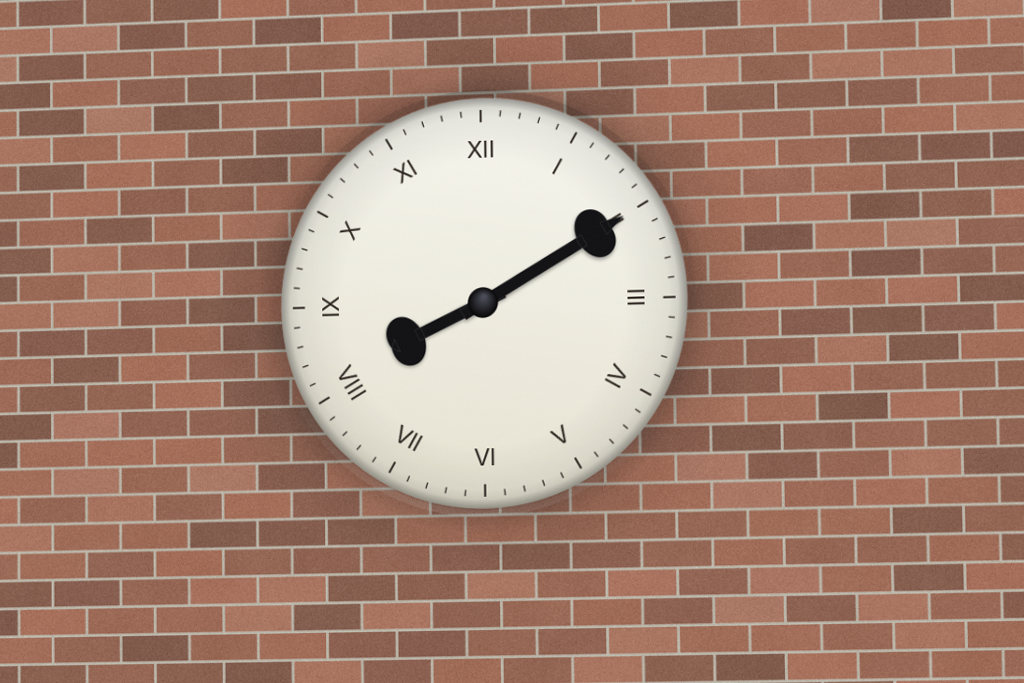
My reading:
**8:10**
